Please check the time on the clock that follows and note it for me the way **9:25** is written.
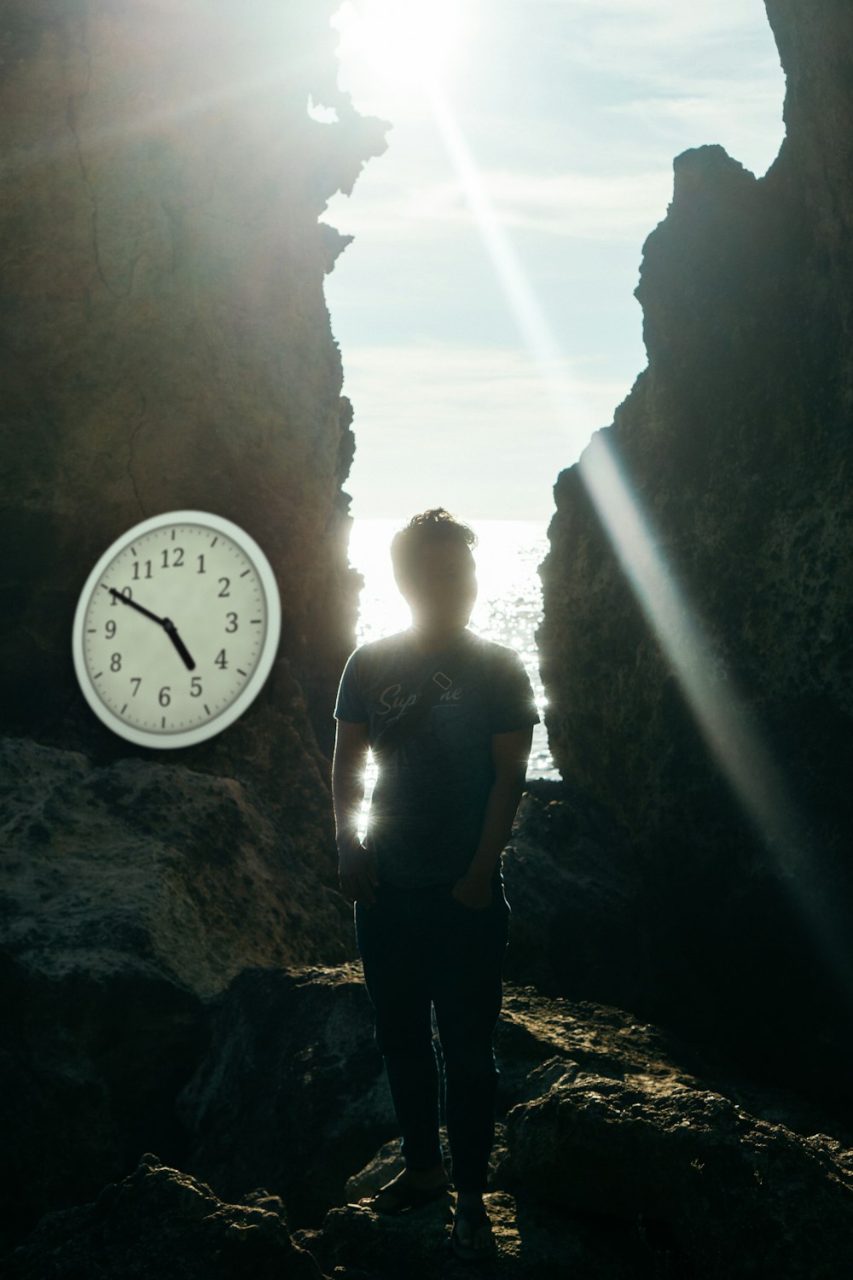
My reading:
**4:50**
